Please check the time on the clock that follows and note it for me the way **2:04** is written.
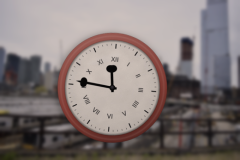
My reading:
**11:46**
